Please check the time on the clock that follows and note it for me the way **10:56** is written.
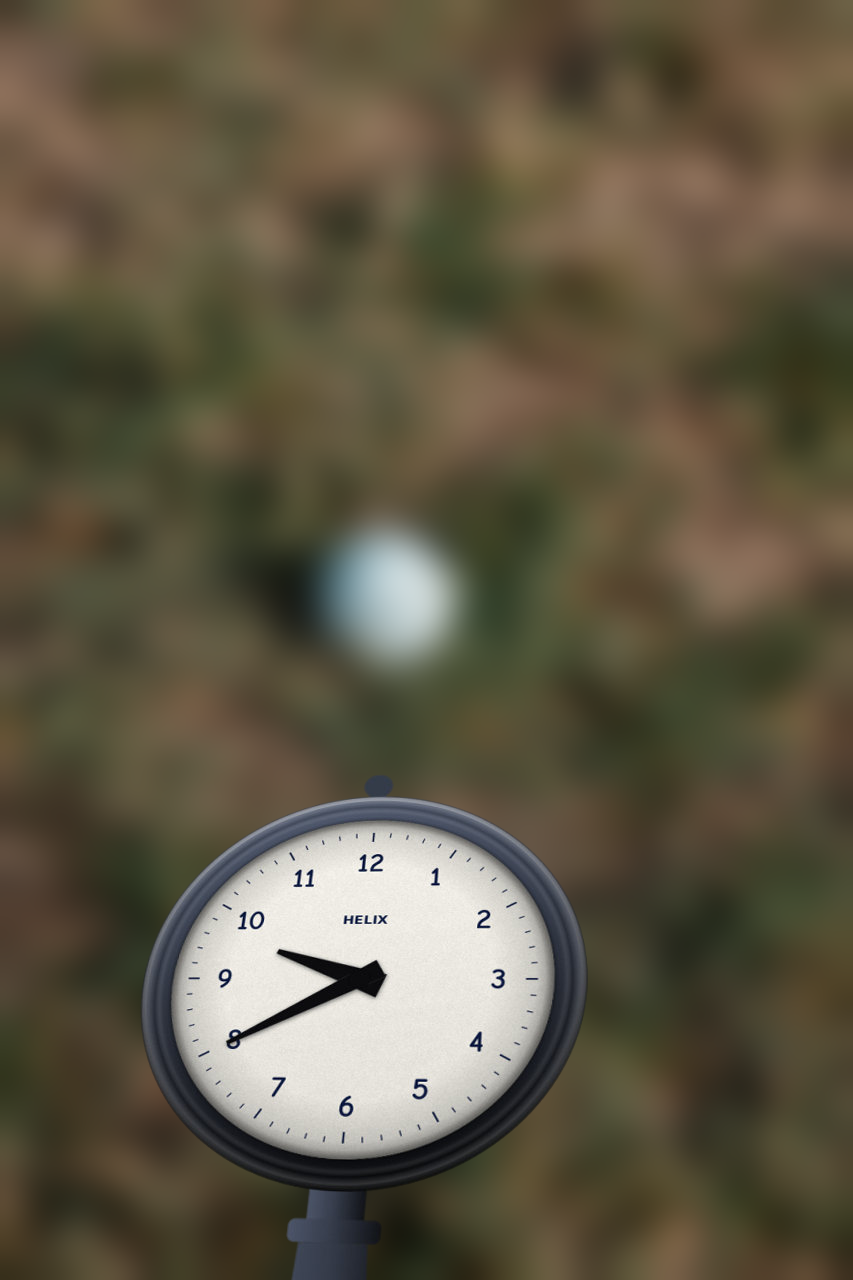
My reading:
**9:40**
